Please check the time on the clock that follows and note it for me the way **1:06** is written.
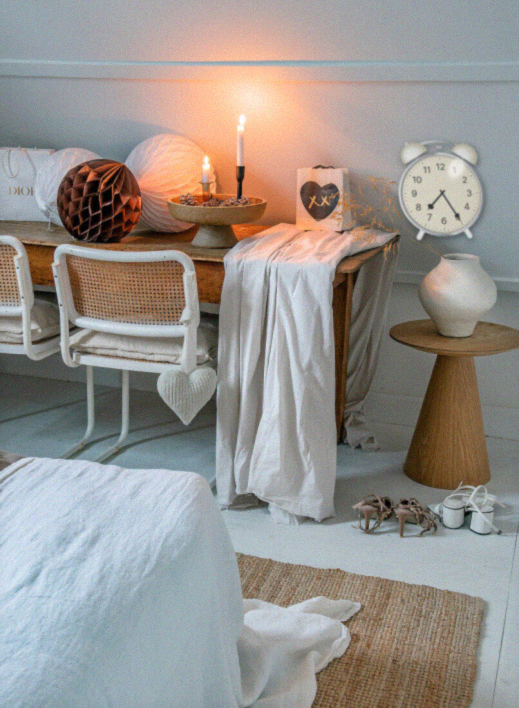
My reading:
**7:25**
